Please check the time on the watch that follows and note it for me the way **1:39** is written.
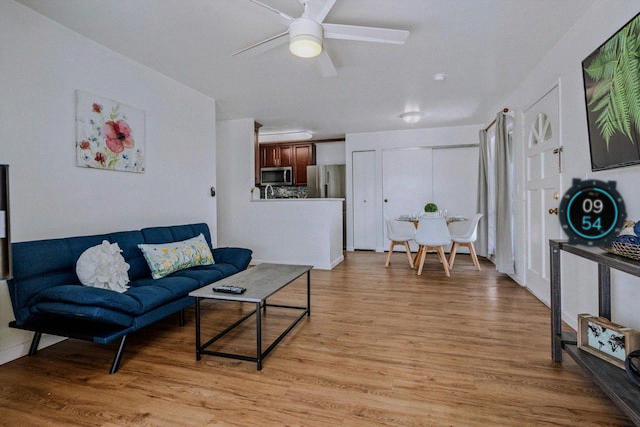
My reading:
**9:54**
